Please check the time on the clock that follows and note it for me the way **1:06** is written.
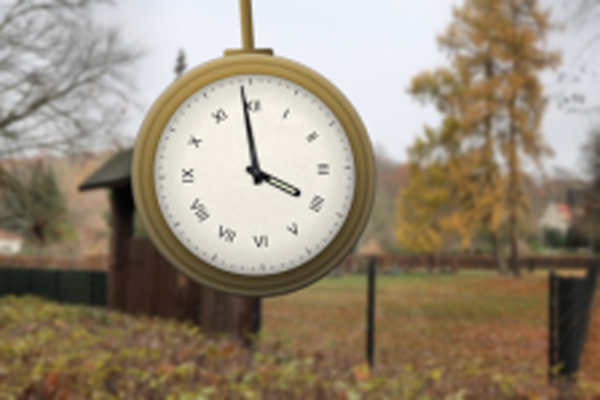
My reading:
**3:59**
